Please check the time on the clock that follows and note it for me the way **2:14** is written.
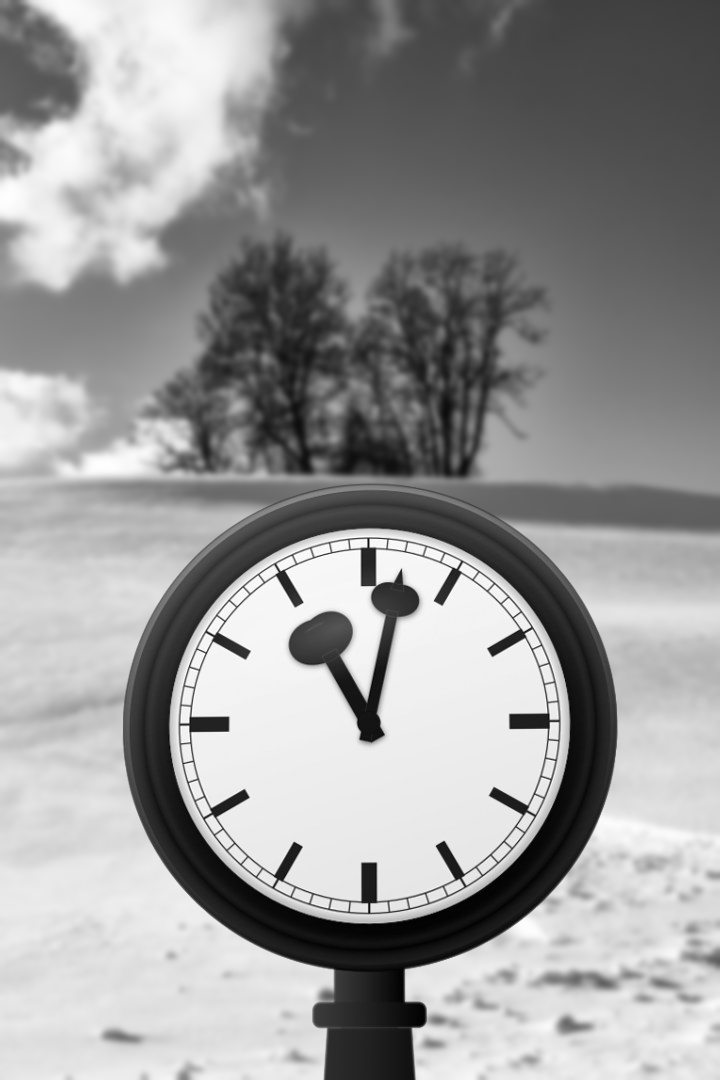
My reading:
**11:02**
